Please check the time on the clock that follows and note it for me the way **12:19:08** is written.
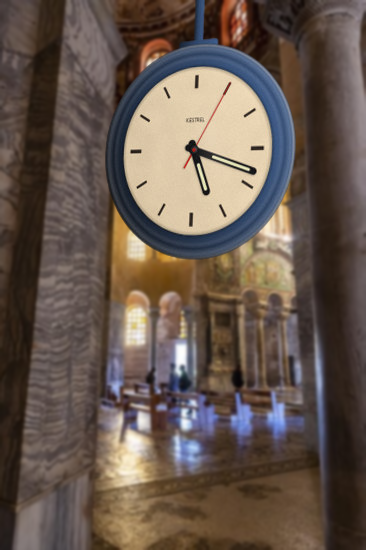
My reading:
**5:18:05**
